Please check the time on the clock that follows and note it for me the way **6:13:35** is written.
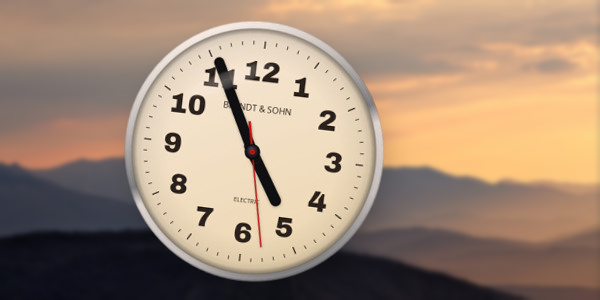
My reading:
**4:55:28**
